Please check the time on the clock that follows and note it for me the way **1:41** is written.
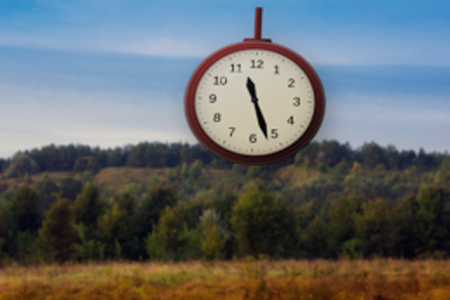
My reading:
**11:27**
